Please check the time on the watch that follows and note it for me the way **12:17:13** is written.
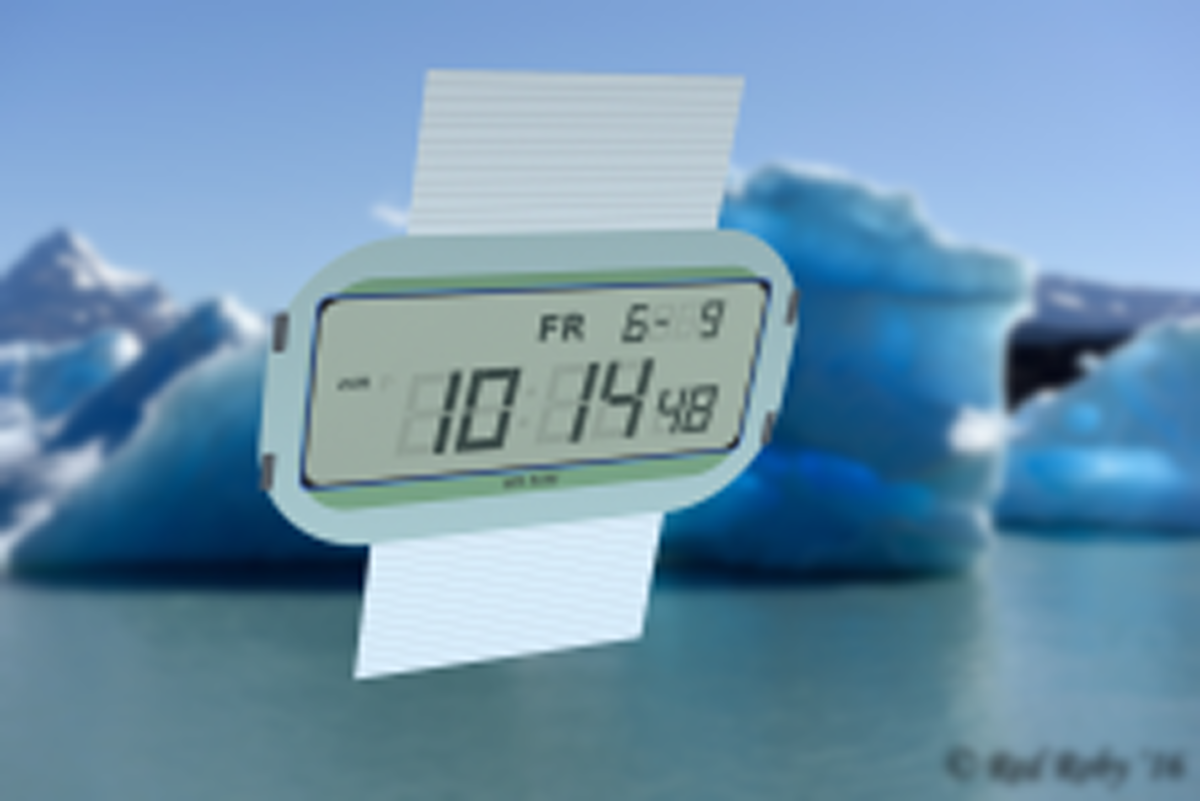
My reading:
**10:14:48**
